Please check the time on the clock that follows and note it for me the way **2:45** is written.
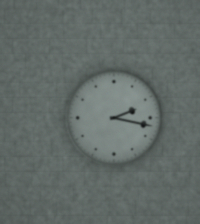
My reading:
**2:17**
